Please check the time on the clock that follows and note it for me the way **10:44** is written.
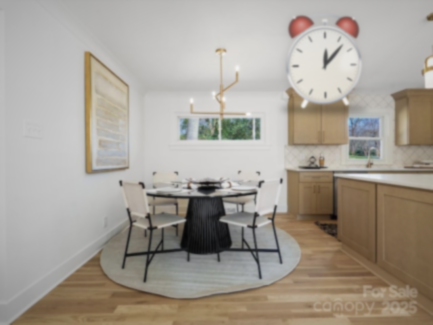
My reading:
**12:07**
